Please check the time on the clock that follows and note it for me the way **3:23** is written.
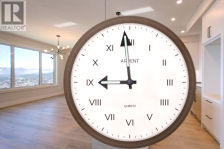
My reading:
**8:59**
